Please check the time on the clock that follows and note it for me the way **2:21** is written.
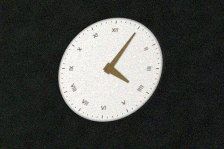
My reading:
**4:05**
